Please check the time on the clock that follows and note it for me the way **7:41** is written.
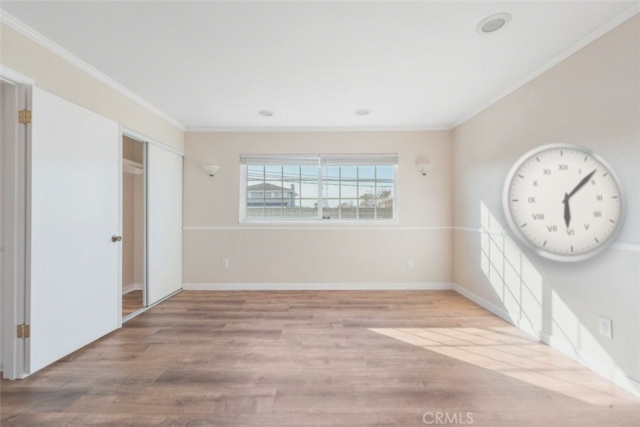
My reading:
**6:08**
